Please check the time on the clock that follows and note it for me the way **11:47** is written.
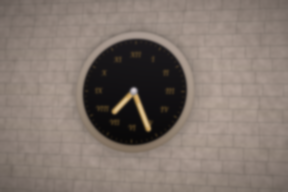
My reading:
**7:26**
